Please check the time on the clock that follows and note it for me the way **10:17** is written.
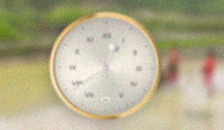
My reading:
**12:39**
